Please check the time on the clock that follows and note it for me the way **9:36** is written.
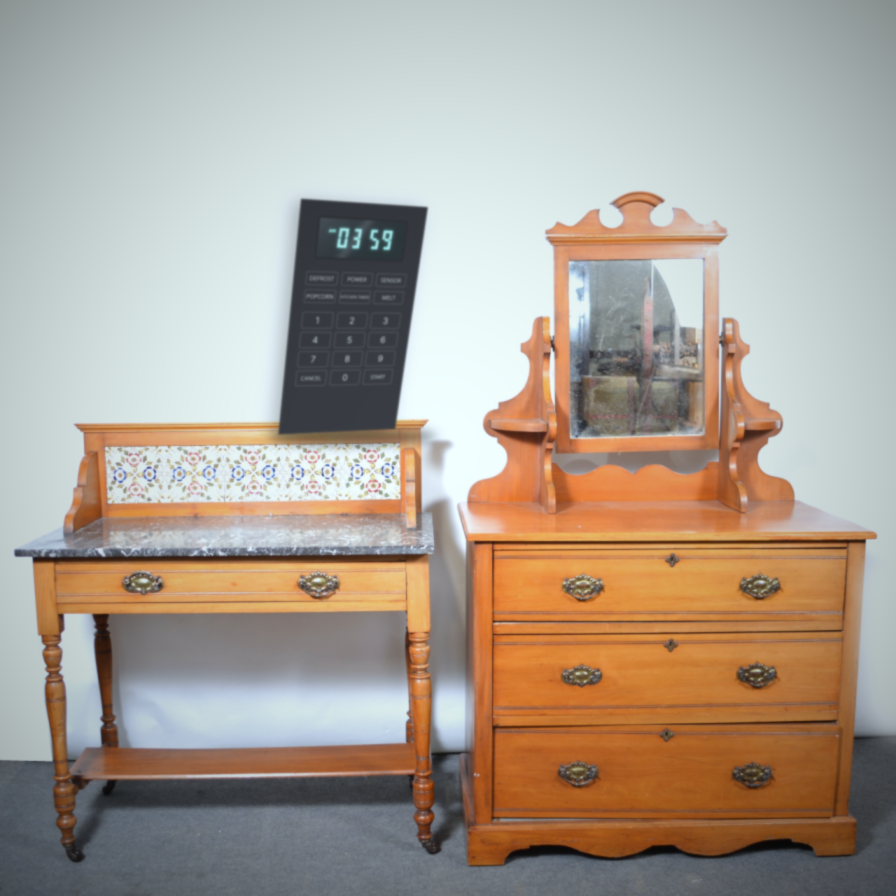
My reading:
**3:59**
